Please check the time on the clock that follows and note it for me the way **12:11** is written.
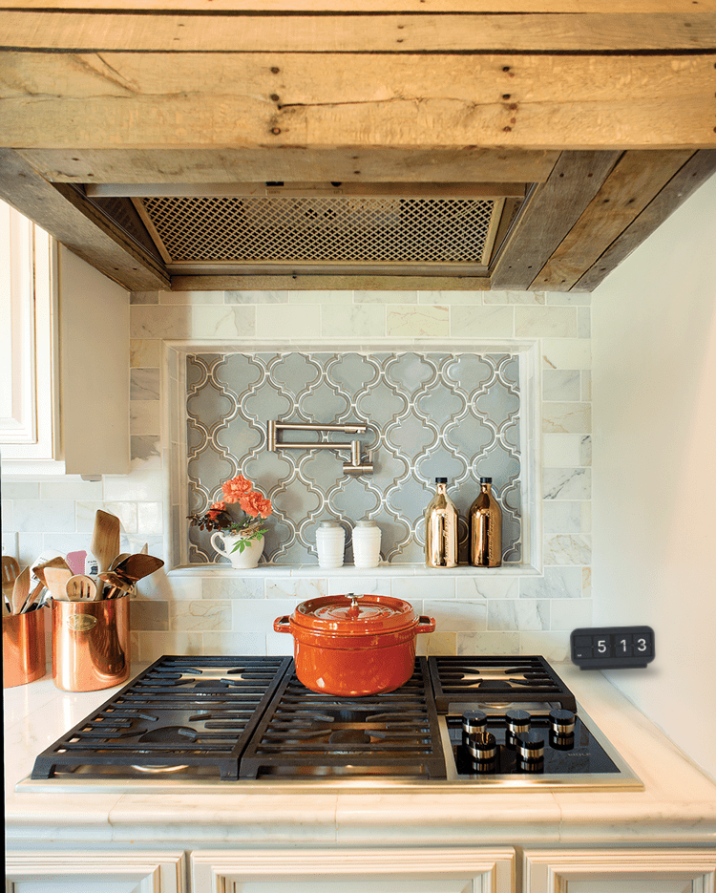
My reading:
**5:13**
